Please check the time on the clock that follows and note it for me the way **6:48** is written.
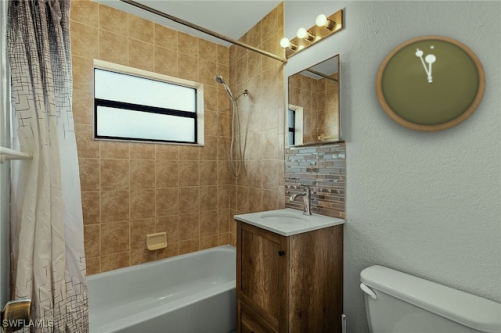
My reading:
**11:56**
